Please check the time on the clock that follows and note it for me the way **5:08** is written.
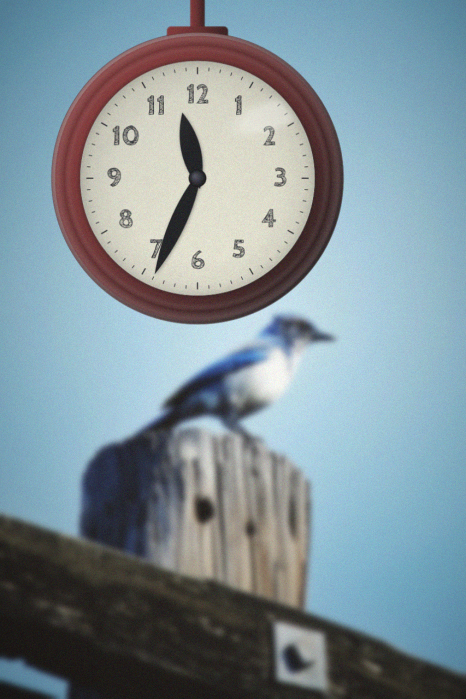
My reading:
**11:34**
